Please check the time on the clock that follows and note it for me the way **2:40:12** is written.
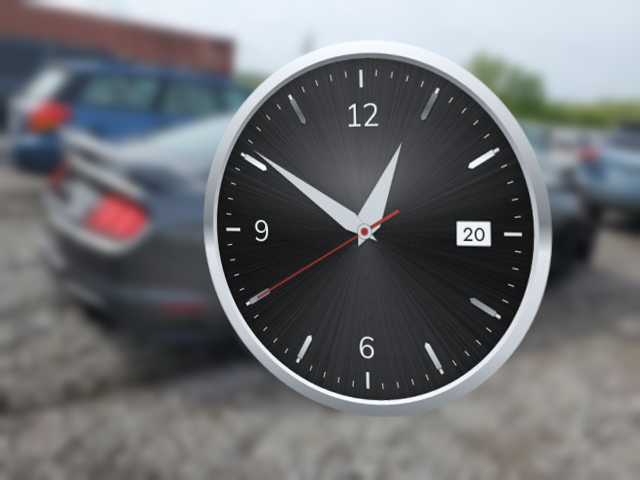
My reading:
**12:50:40**
